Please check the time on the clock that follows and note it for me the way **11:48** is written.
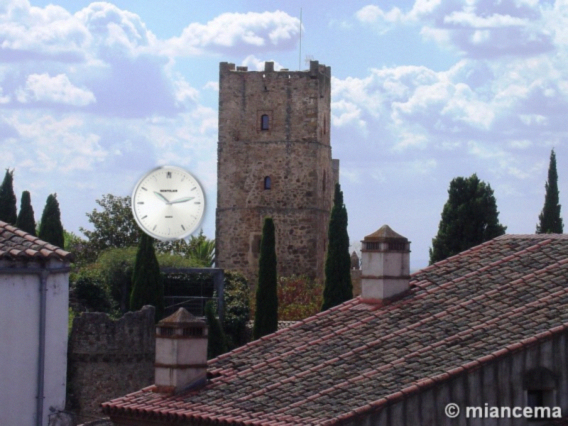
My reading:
**10:13**
